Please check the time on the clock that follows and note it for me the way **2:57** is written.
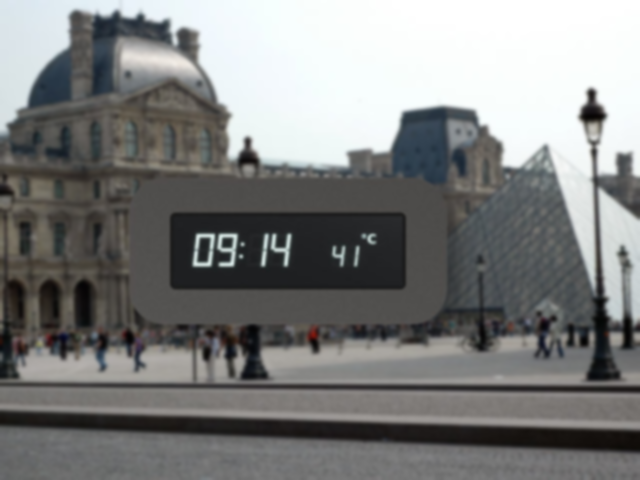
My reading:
**9:14**
